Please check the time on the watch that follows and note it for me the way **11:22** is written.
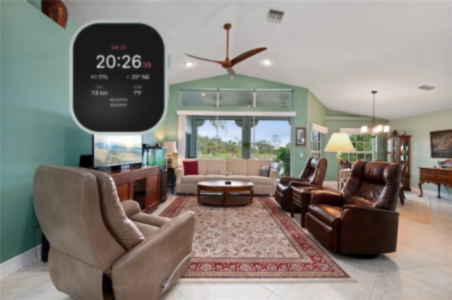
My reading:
**20:26**
